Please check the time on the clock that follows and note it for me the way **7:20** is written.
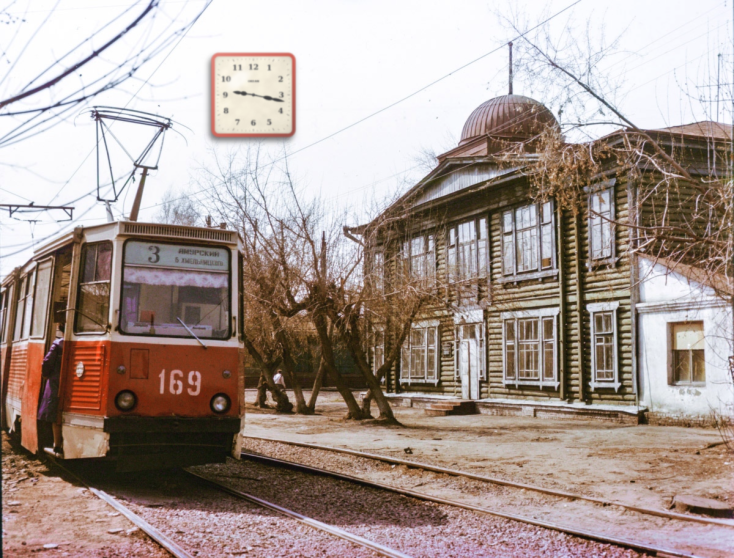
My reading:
**9:17**
